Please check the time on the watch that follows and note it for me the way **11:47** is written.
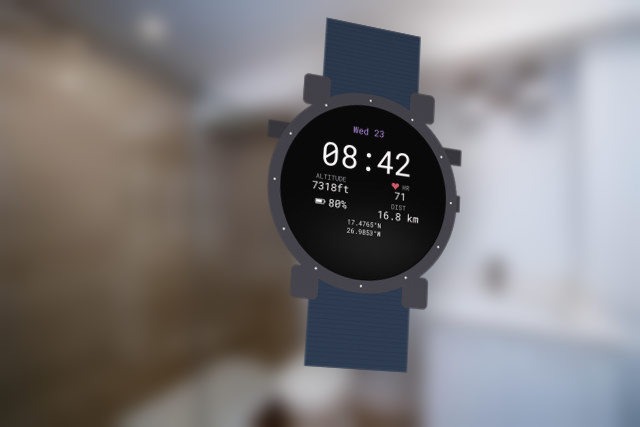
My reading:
**8:42**
